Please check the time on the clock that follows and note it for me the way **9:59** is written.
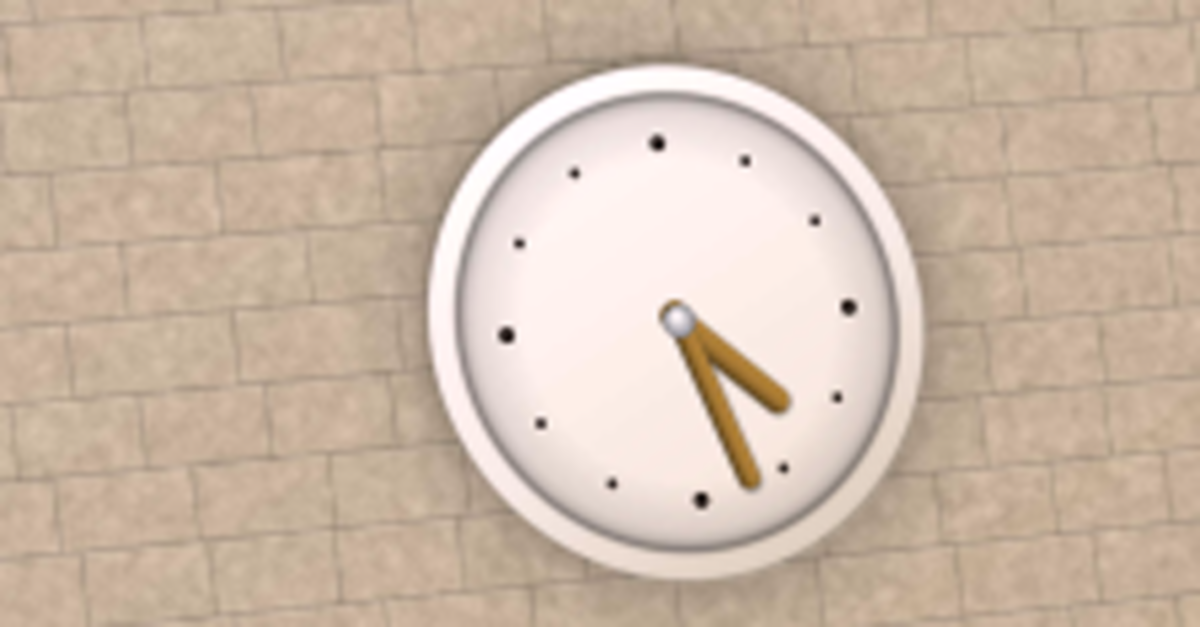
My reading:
**4:27**
